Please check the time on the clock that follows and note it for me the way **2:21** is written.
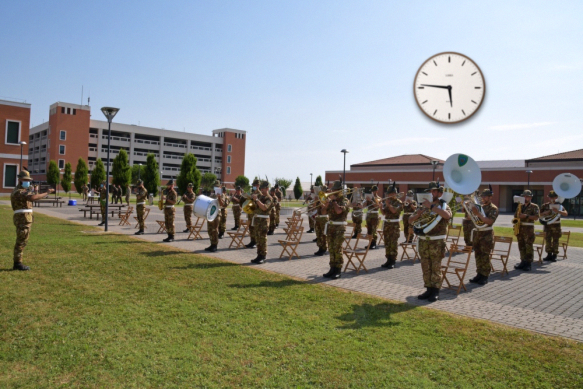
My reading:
**5:46**
